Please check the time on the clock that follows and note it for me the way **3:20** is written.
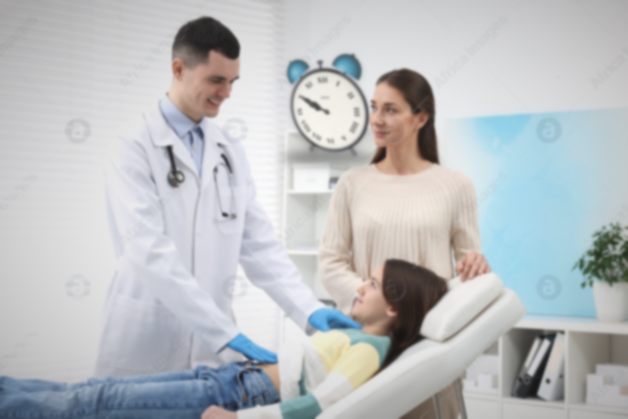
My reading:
**9:50**
